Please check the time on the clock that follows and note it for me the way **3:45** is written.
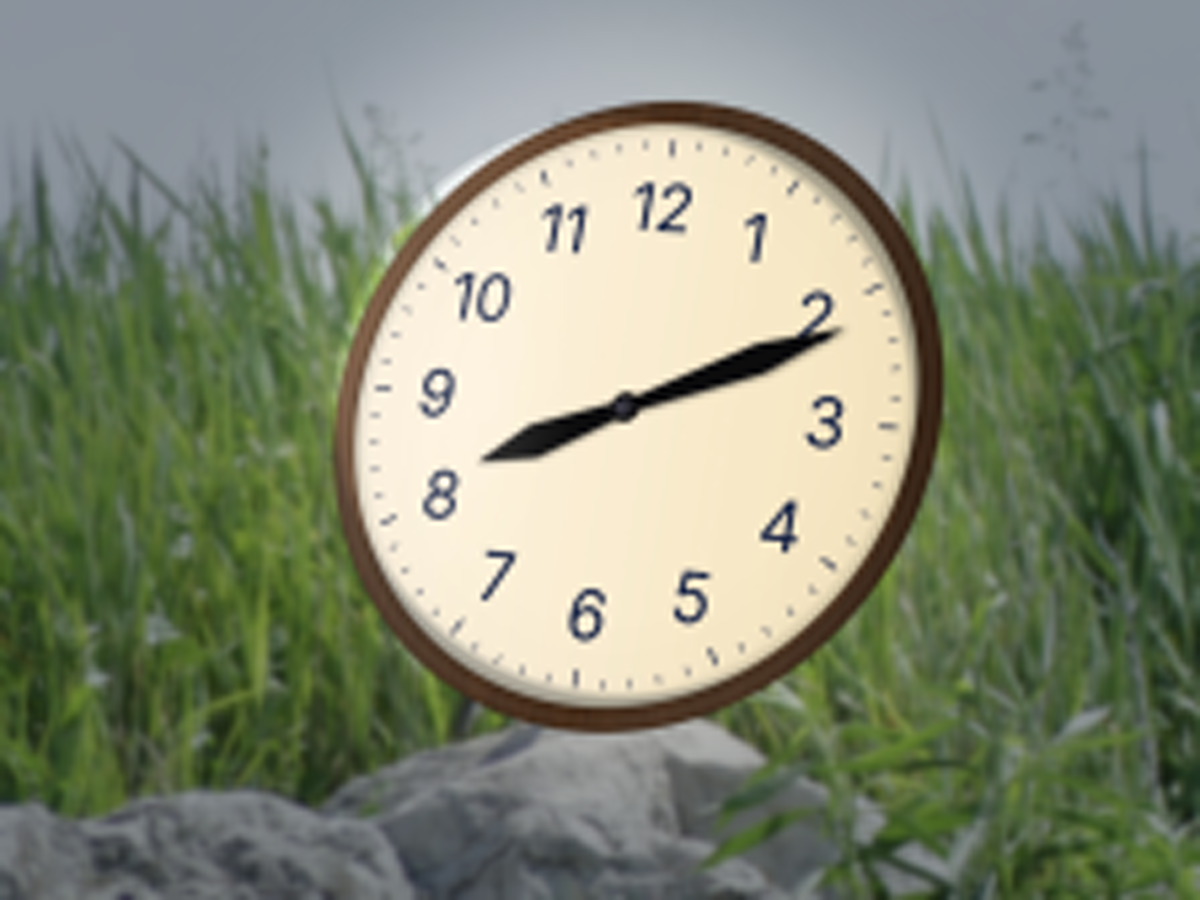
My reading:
**8:11**
